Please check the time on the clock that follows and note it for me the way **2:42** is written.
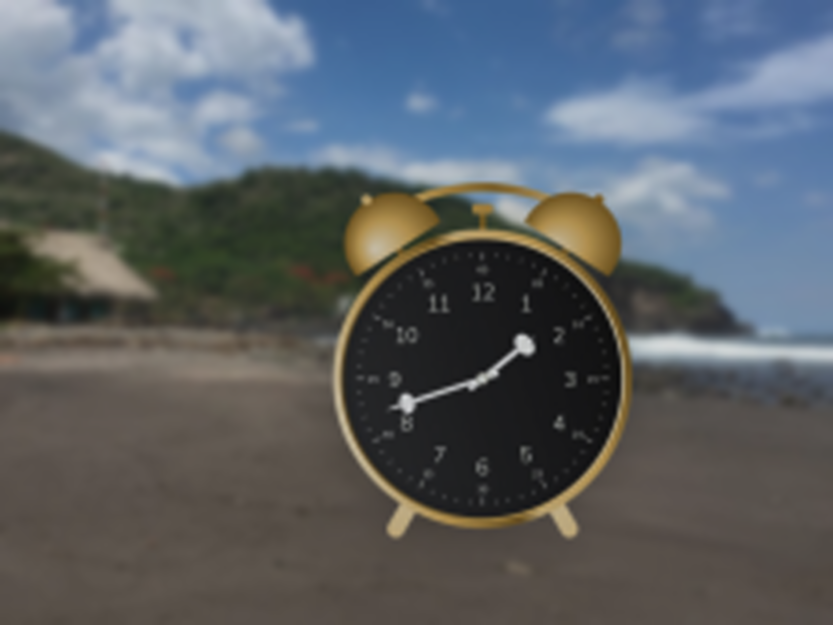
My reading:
**1:42**
